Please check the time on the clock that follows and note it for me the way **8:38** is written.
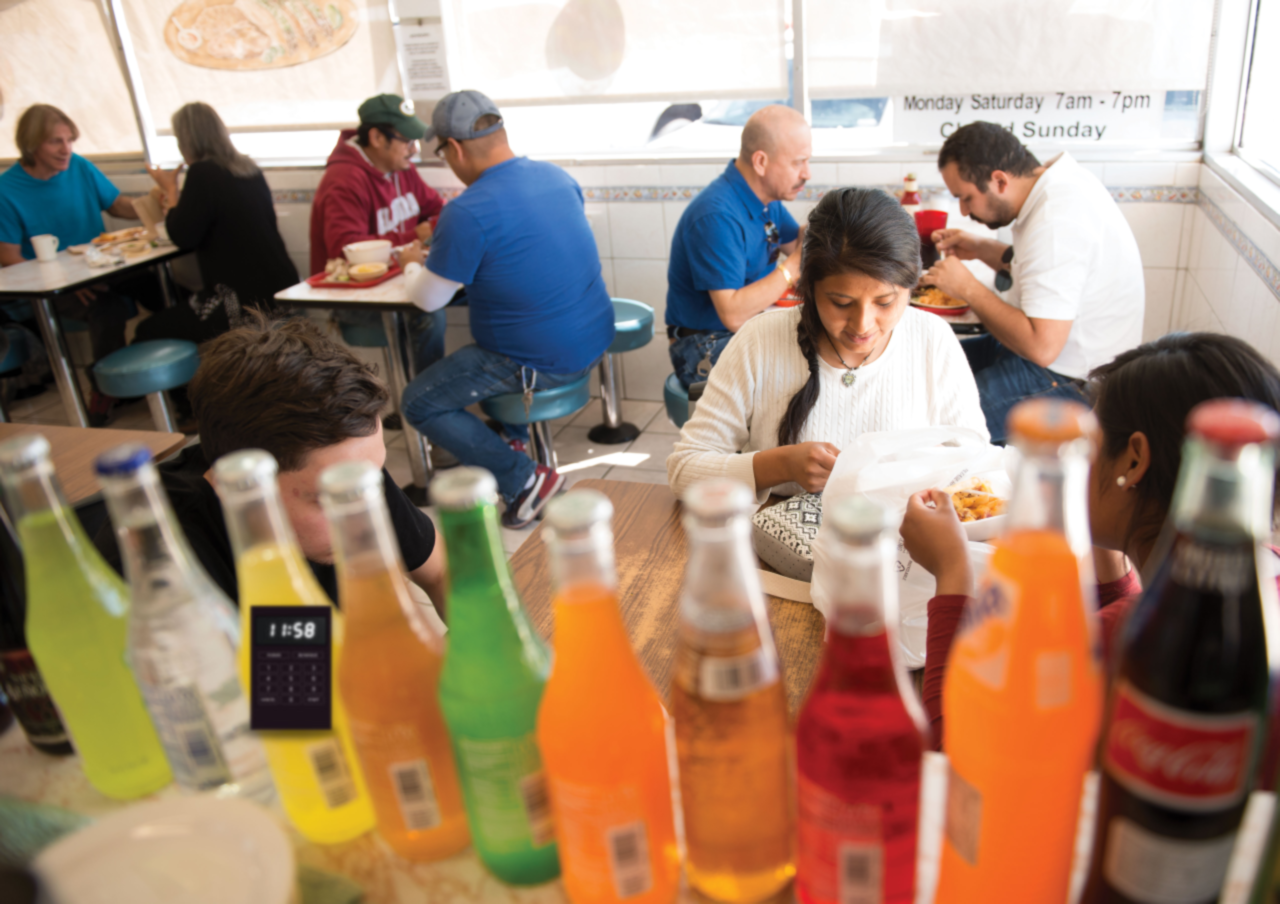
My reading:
**11:58**
